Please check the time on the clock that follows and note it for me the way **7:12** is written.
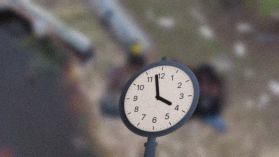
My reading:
**3:58**
